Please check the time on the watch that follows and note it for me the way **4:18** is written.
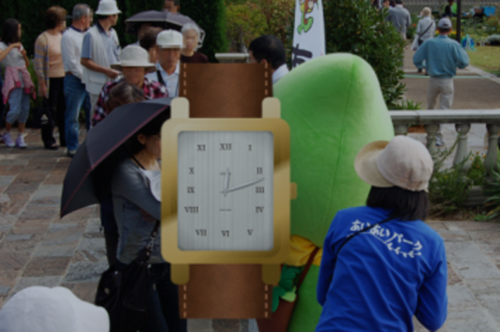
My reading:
**12:12**
